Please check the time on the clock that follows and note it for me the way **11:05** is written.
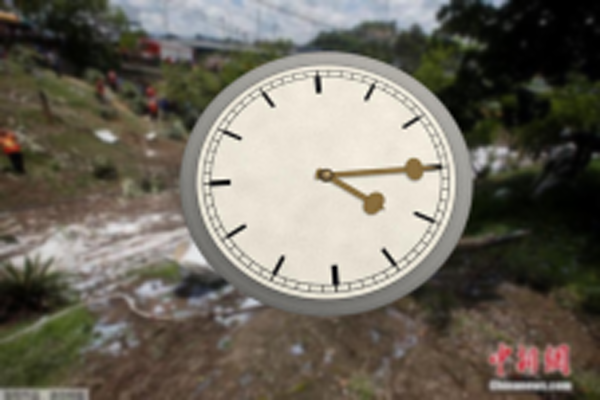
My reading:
**4:15**
